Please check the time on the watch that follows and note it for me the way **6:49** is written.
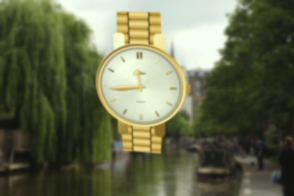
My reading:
**11:44**
